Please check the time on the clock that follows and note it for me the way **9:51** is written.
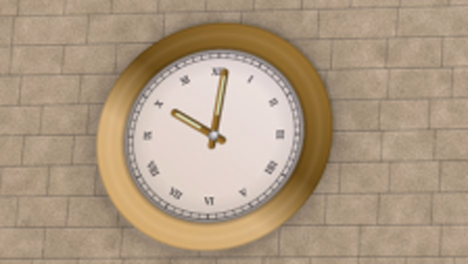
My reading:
**10:01**
